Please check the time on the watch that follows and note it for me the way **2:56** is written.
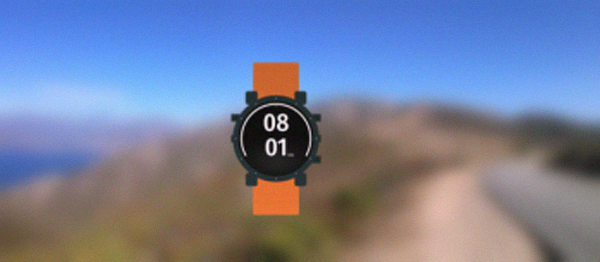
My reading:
**8:01**
